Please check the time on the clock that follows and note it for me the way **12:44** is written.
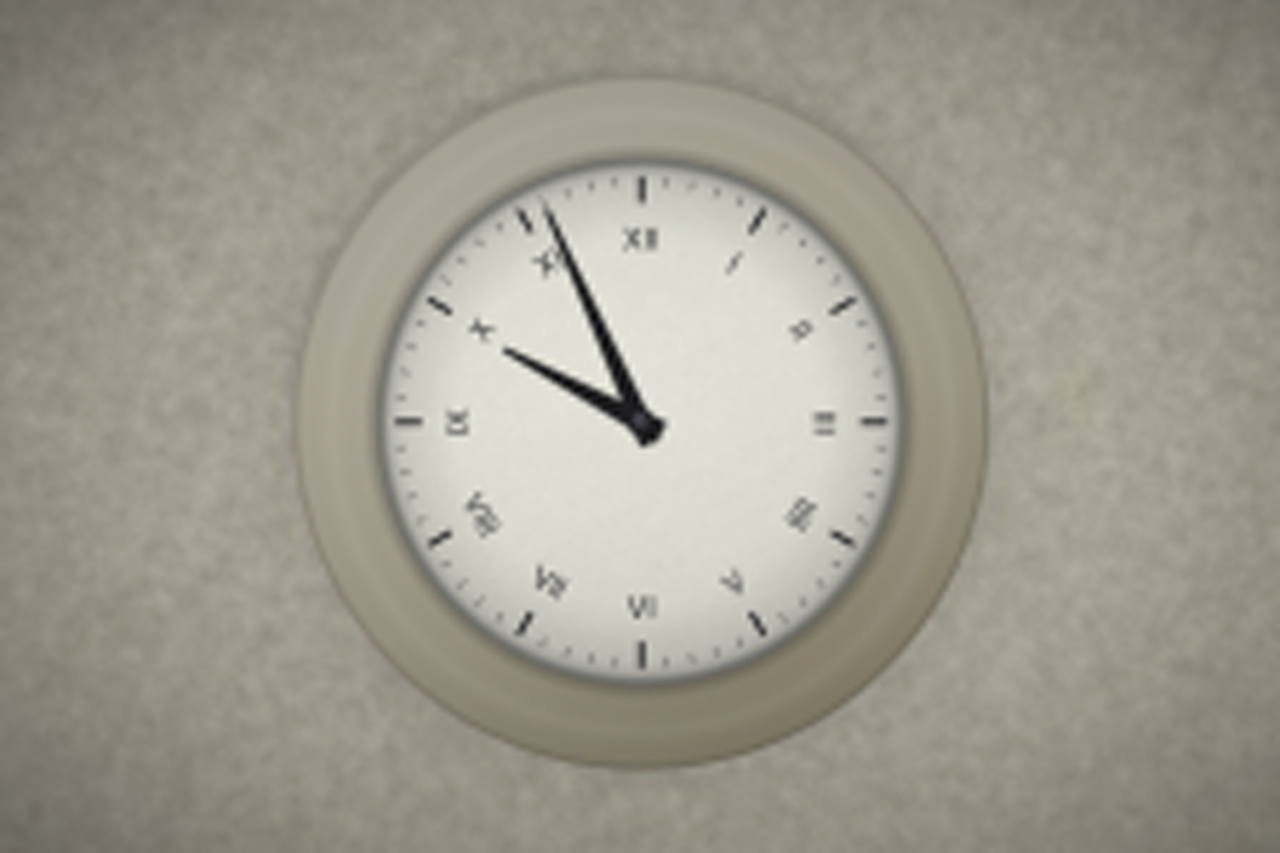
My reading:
**9:56**
